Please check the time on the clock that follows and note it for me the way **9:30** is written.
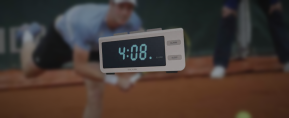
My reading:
**4:08**
